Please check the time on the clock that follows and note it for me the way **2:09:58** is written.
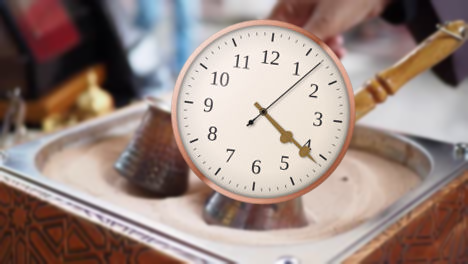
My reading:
**4:21:07**
